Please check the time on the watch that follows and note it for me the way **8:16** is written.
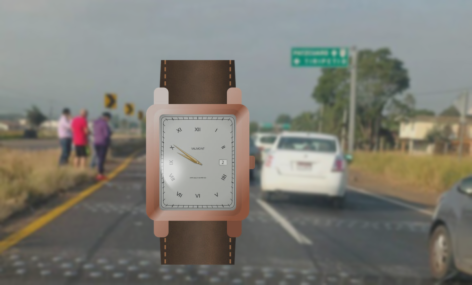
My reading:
**9:51**
